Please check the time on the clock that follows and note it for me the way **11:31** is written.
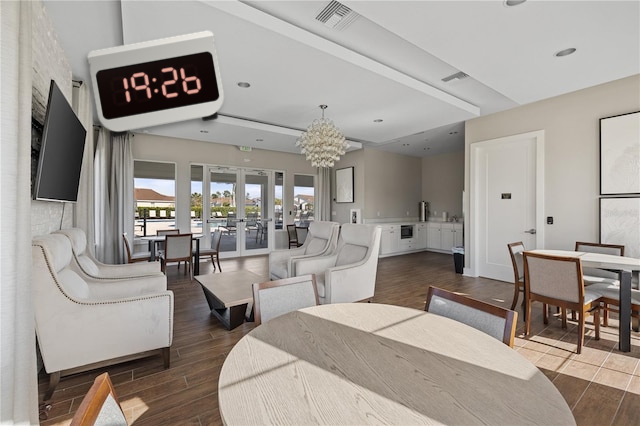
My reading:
**19:26**
